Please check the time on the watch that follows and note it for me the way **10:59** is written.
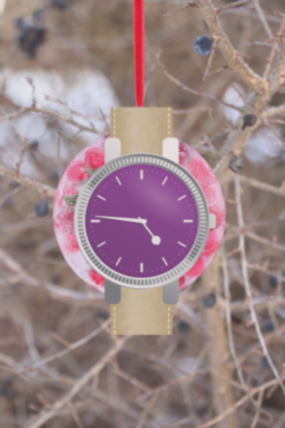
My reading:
**4:46**
